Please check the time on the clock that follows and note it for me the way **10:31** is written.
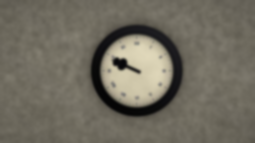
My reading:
**9:49**
